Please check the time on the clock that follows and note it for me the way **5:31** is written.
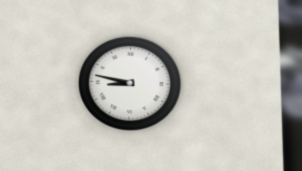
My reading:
**8:47**
